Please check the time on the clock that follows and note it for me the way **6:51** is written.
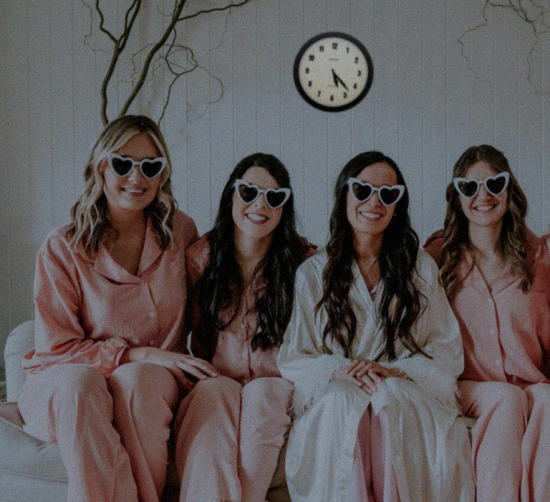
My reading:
**5:23**
